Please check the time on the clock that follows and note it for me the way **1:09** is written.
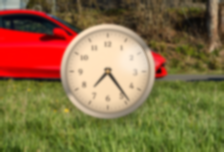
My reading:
**7:24**
